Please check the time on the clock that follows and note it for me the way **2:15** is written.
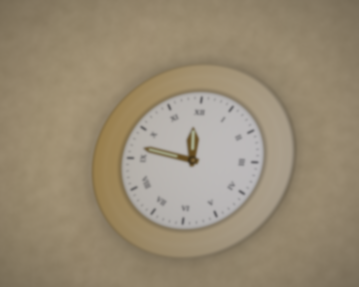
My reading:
**11:47**
